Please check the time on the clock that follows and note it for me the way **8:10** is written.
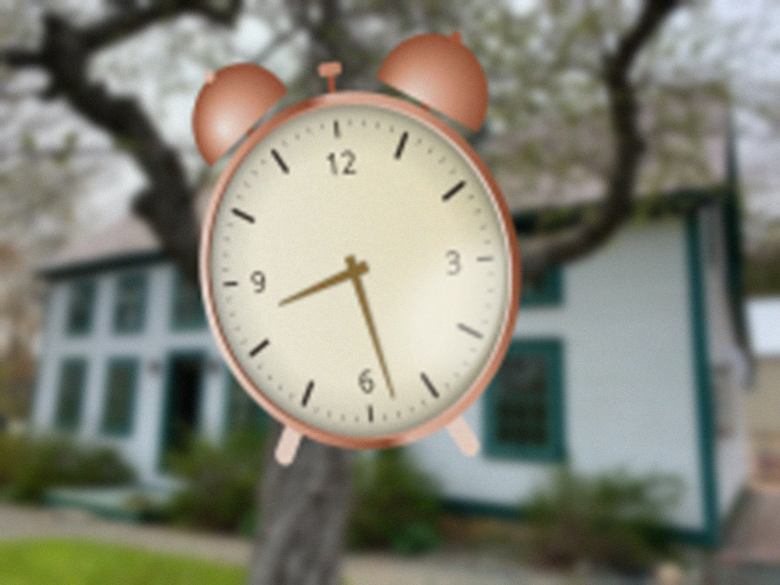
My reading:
**8:28**
